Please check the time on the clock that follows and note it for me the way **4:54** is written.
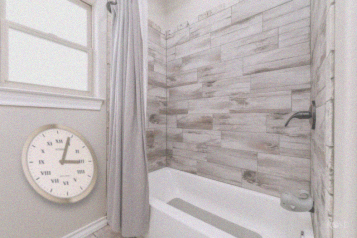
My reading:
**3:04**
